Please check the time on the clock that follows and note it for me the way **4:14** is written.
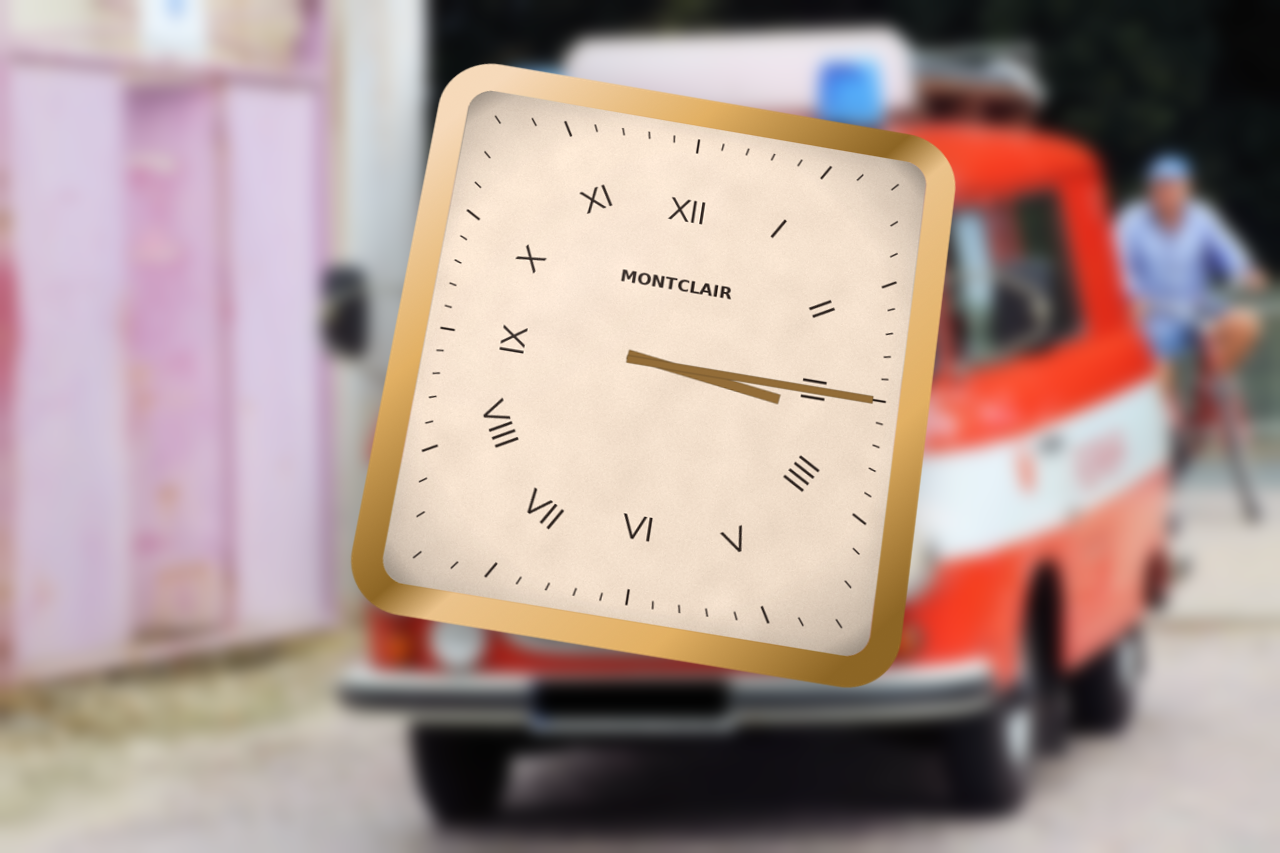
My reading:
**3:15**
